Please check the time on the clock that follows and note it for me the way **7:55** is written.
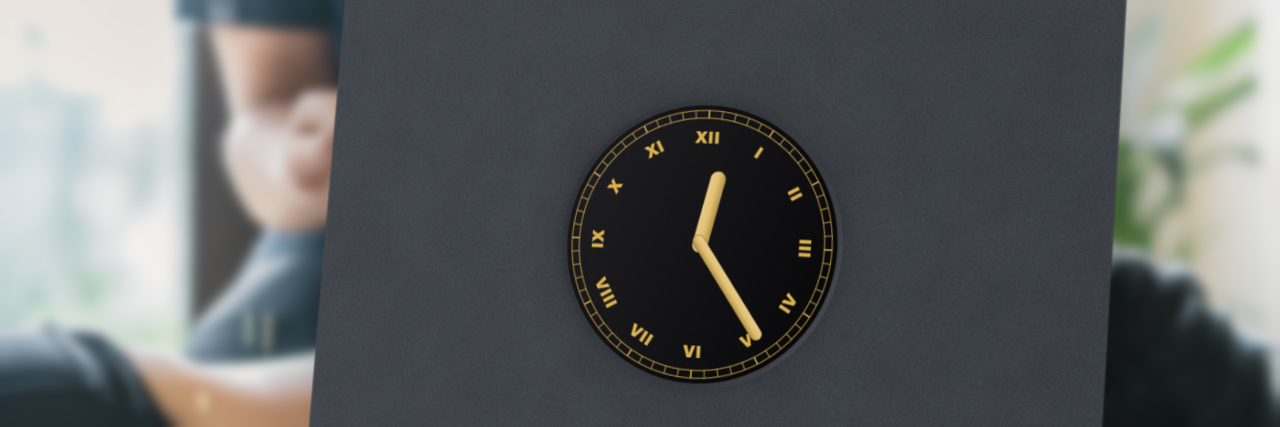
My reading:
**12:24**
